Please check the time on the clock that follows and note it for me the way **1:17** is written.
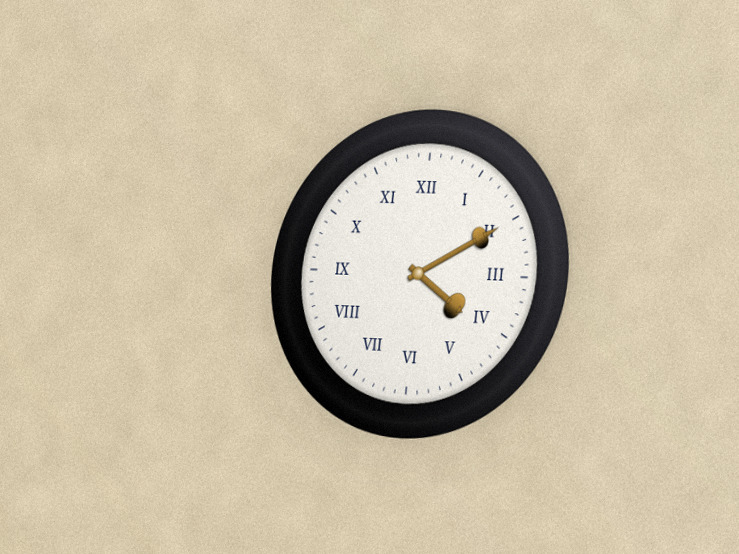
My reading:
**4:10**
